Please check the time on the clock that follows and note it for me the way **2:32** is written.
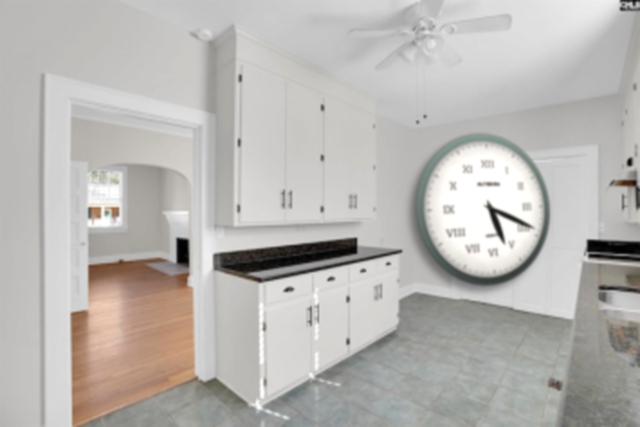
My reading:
**5:19**
